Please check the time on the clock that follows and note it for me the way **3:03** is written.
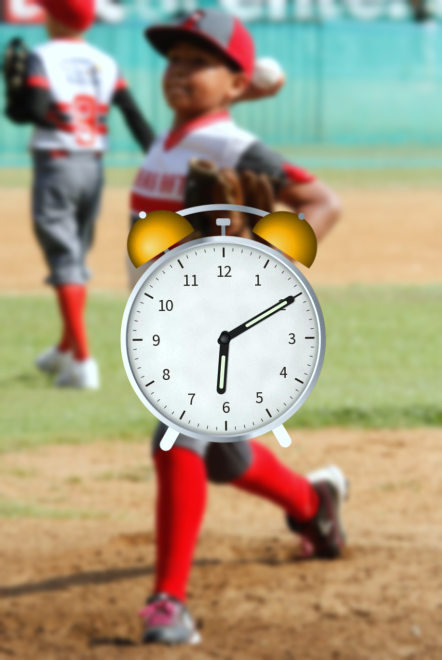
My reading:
**6:10**
